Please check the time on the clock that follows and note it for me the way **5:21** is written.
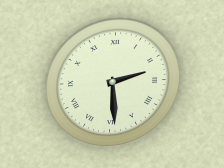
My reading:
**2:29**
